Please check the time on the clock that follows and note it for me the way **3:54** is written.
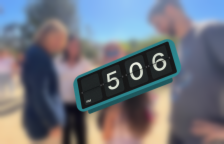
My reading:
**5:06**
